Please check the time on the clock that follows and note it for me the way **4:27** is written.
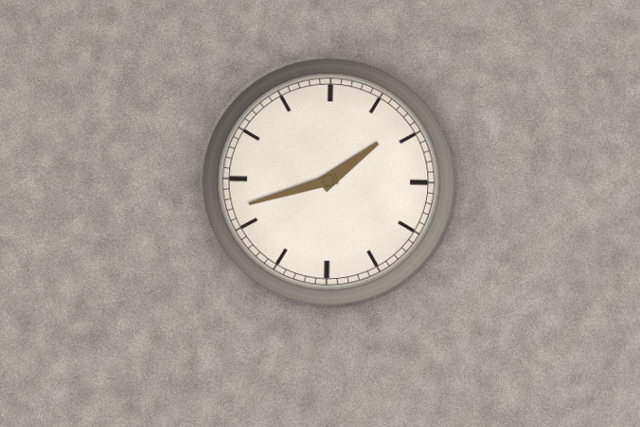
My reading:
**1:42**
